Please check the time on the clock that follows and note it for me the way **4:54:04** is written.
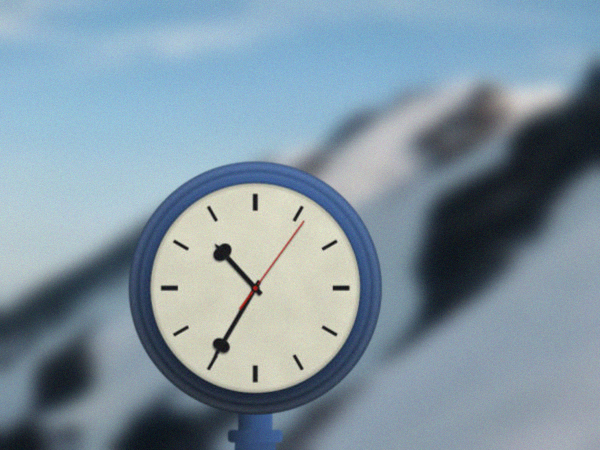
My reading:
**10:35:06**
